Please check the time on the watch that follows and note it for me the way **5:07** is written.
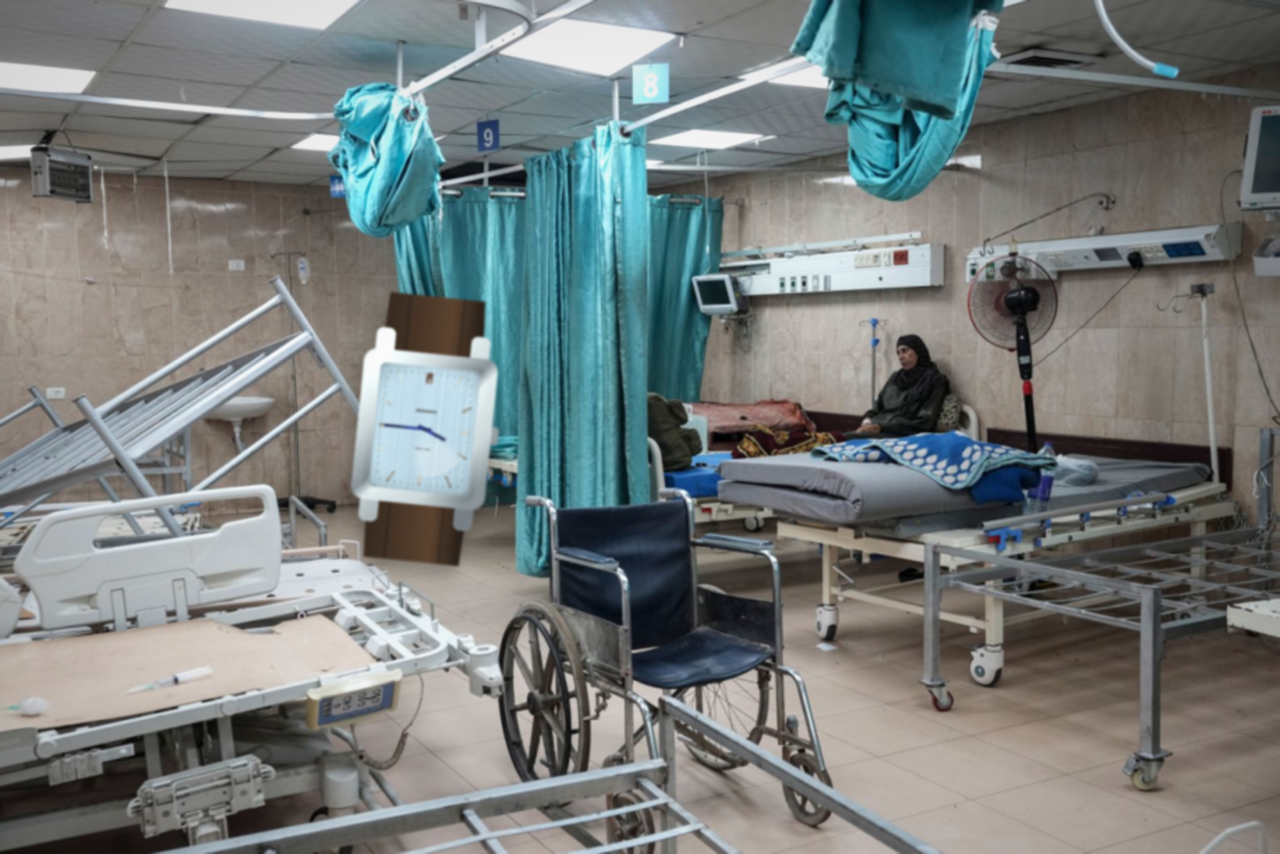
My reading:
**3:45**
